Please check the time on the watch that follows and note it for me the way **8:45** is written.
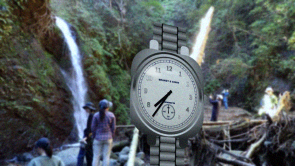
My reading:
**7:36**
